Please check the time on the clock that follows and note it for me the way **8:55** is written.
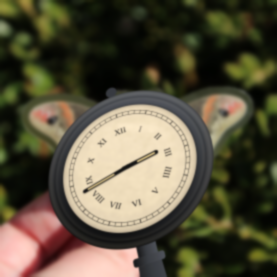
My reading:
**2:43**
